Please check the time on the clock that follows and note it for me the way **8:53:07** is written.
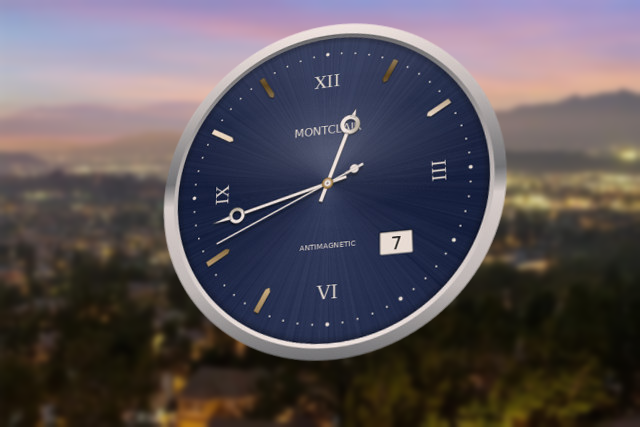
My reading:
**12:42:41**
